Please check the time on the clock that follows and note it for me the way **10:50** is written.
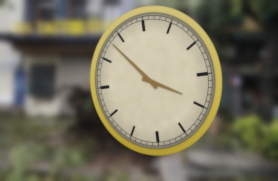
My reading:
**3:53**
